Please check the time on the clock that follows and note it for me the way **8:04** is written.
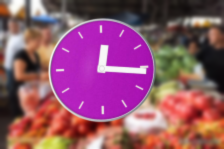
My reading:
**12:16**
